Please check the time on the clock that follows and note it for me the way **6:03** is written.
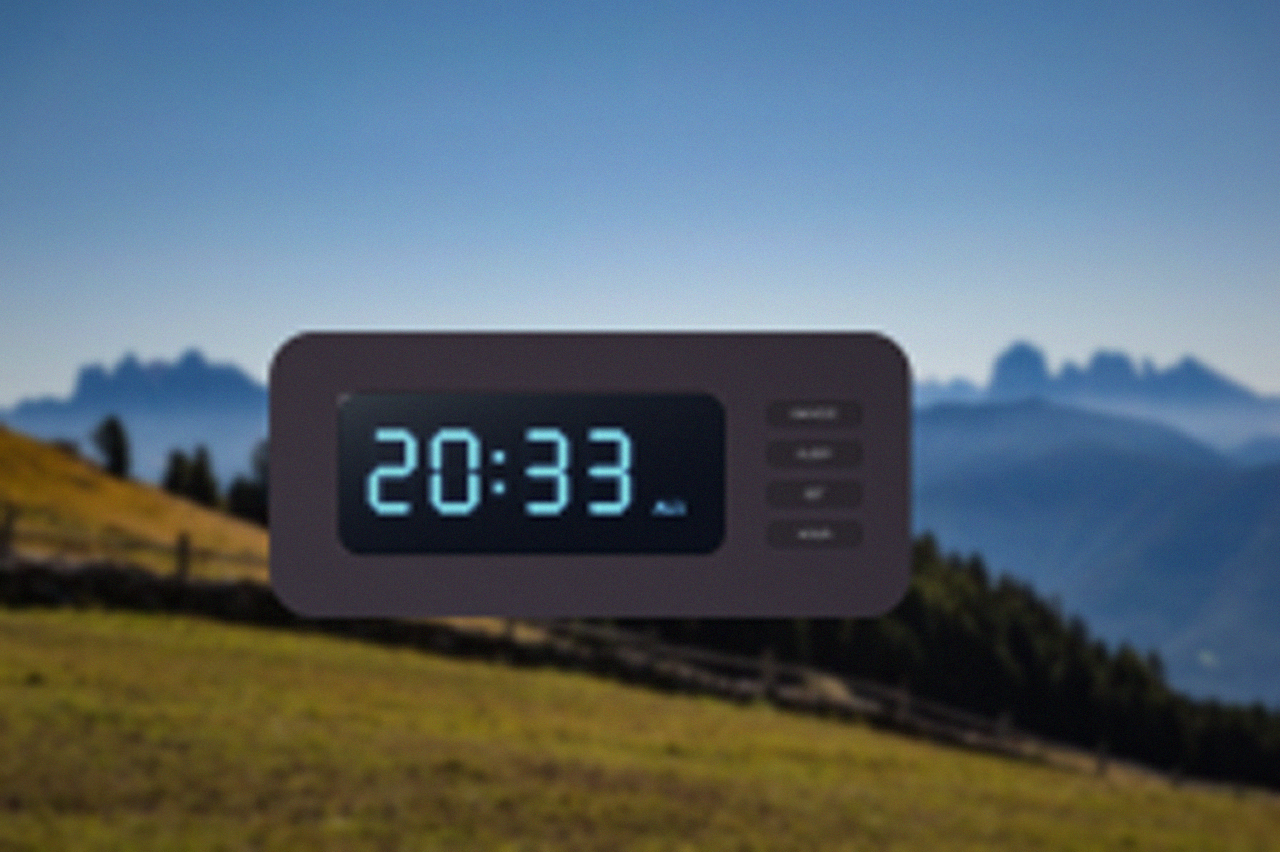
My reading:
**20:33**
